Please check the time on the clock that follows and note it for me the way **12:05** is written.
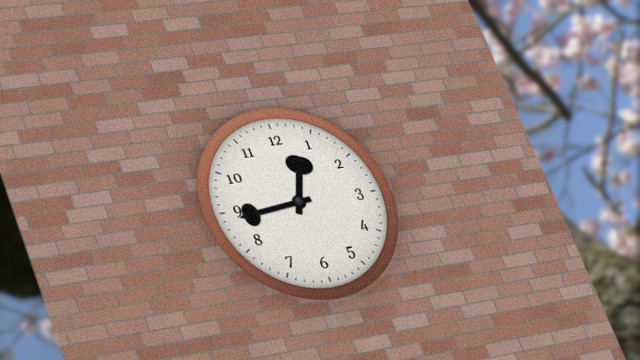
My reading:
**12:44**
